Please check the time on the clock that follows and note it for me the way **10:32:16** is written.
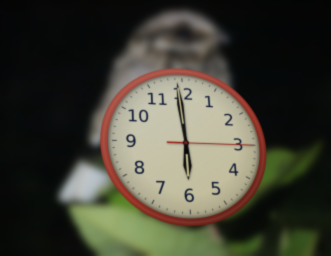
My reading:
**5:59:15**
